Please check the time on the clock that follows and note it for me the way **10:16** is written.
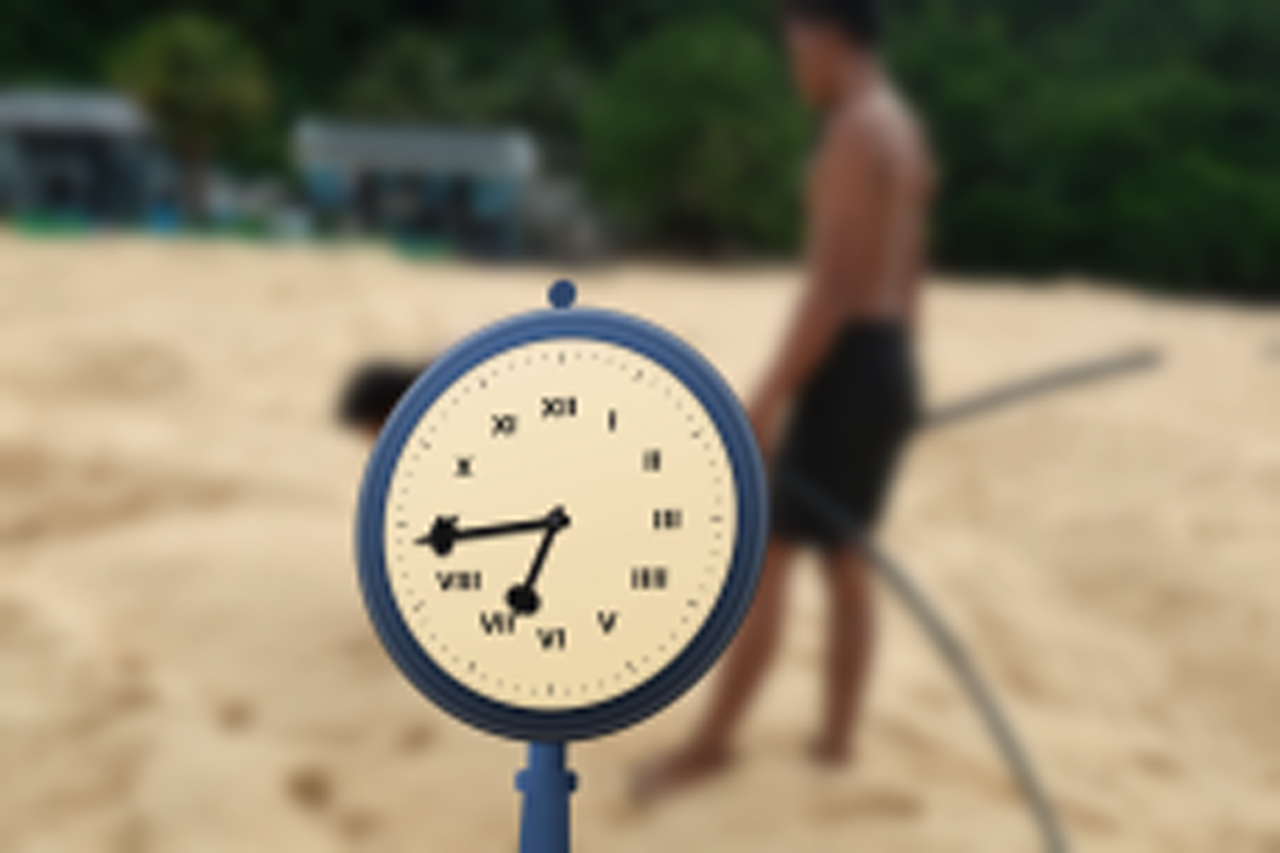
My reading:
**6:44**
